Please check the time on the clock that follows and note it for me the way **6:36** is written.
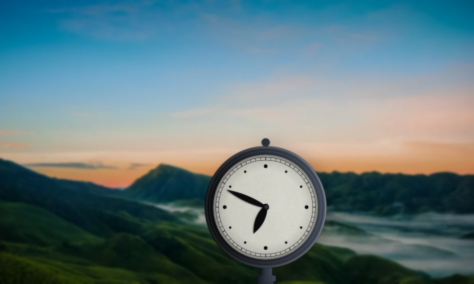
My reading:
**6:49**
